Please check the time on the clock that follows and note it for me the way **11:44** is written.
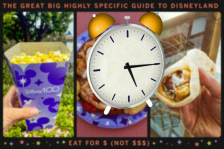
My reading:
**5:15**
